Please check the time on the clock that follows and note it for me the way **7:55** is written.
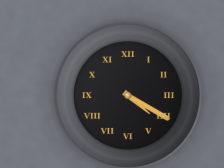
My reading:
**4:20**
